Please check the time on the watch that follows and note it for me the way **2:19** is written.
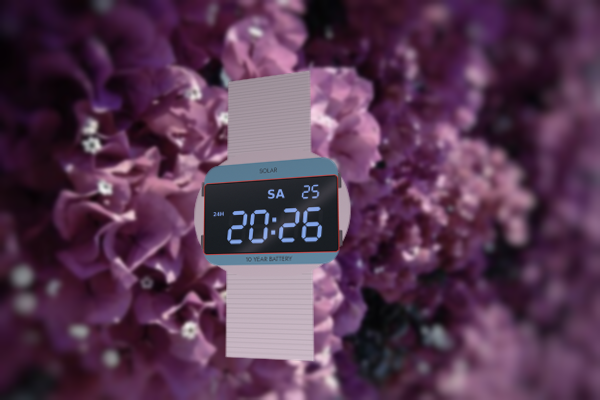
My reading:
**20:26**
